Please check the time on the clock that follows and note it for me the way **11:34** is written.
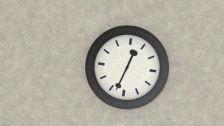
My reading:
**12:33**
